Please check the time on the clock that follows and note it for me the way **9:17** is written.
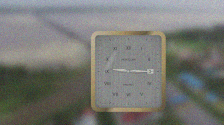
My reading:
**9:15**
